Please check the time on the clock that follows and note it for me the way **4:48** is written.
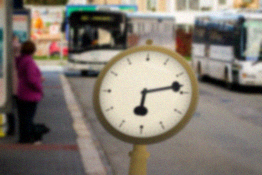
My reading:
**6:13**
